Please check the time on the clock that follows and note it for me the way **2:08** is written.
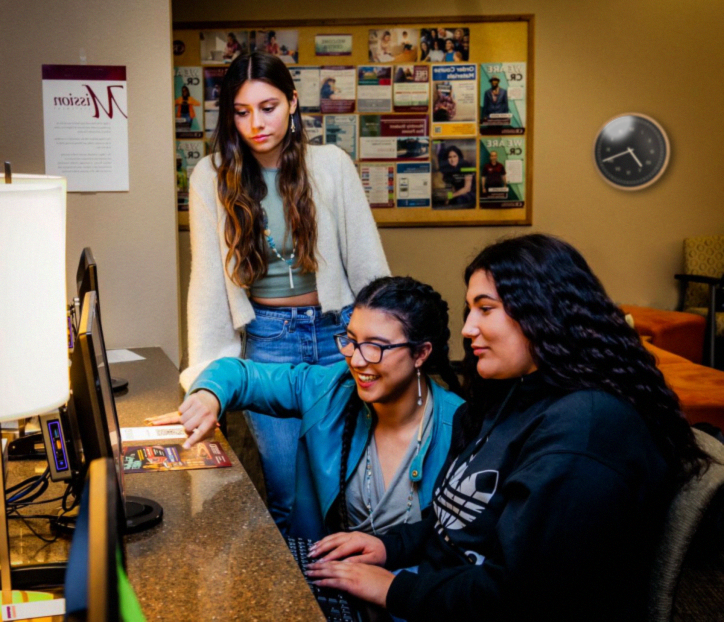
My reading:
**4:41**
